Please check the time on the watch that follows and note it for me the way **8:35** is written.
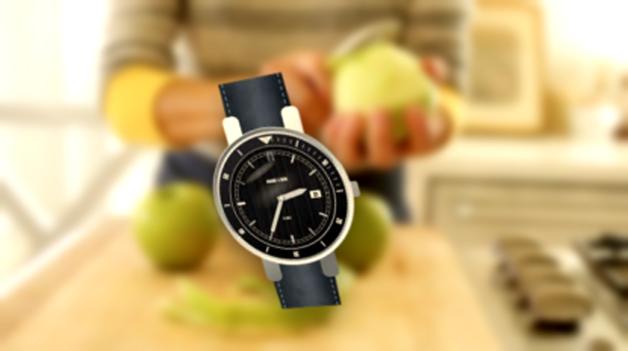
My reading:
**2:35**
